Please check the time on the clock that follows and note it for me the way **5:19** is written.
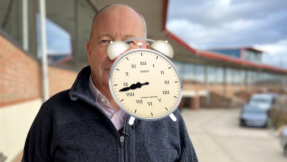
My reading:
**8:43**
